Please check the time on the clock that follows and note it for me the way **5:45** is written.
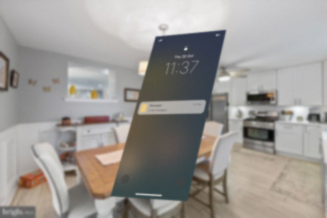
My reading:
**11:37**
